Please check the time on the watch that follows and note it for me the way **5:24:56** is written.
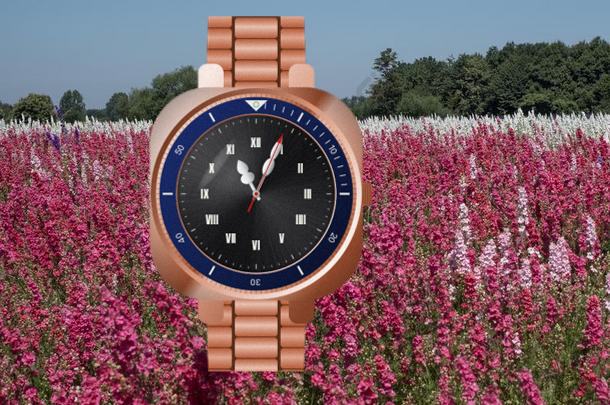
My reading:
**11:04:04**
